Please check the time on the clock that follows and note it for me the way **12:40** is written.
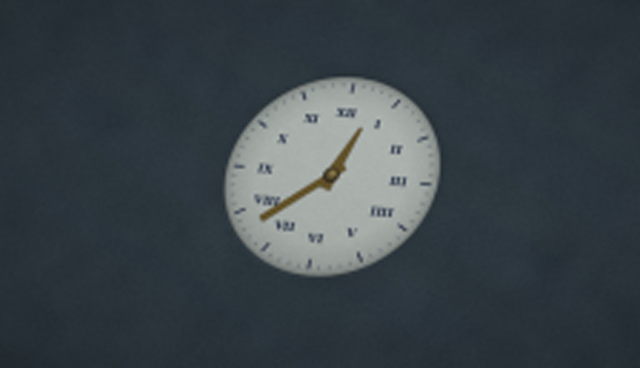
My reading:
**12:38**
